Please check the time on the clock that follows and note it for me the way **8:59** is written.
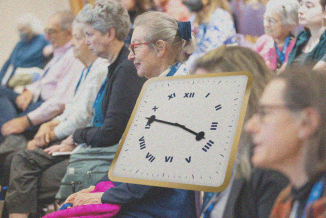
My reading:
**3:47**
